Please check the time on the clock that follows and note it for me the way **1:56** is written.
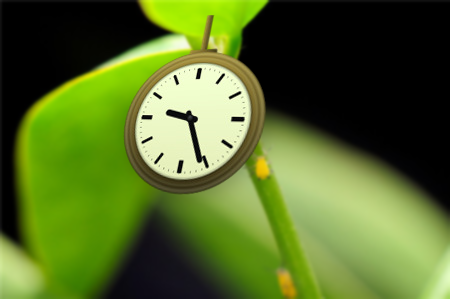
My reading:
**9:26**
